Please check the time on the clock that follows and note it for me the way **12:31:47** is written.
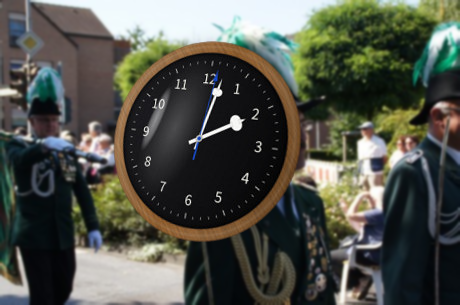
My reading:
**2:02:01**
